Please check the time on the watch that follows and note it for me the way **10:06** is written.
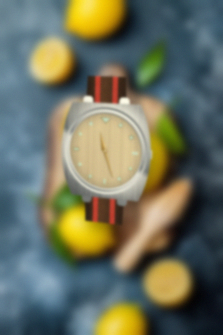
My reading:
**11:27**
